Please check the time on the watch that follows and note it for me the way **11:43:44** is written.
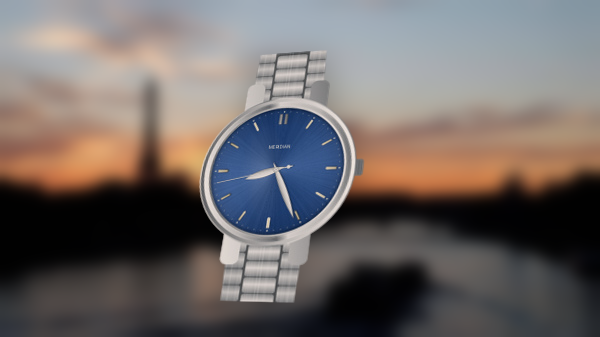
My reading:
**8:25:43**
